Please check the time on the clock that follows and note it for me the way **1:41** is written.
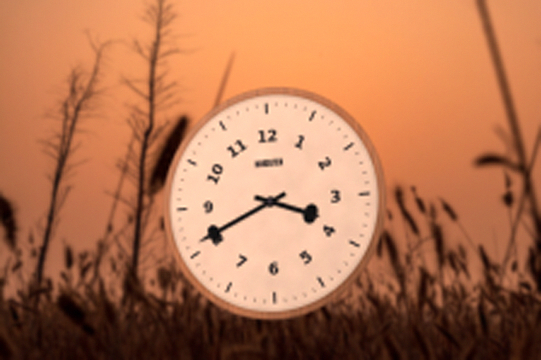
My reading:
**3:41**
